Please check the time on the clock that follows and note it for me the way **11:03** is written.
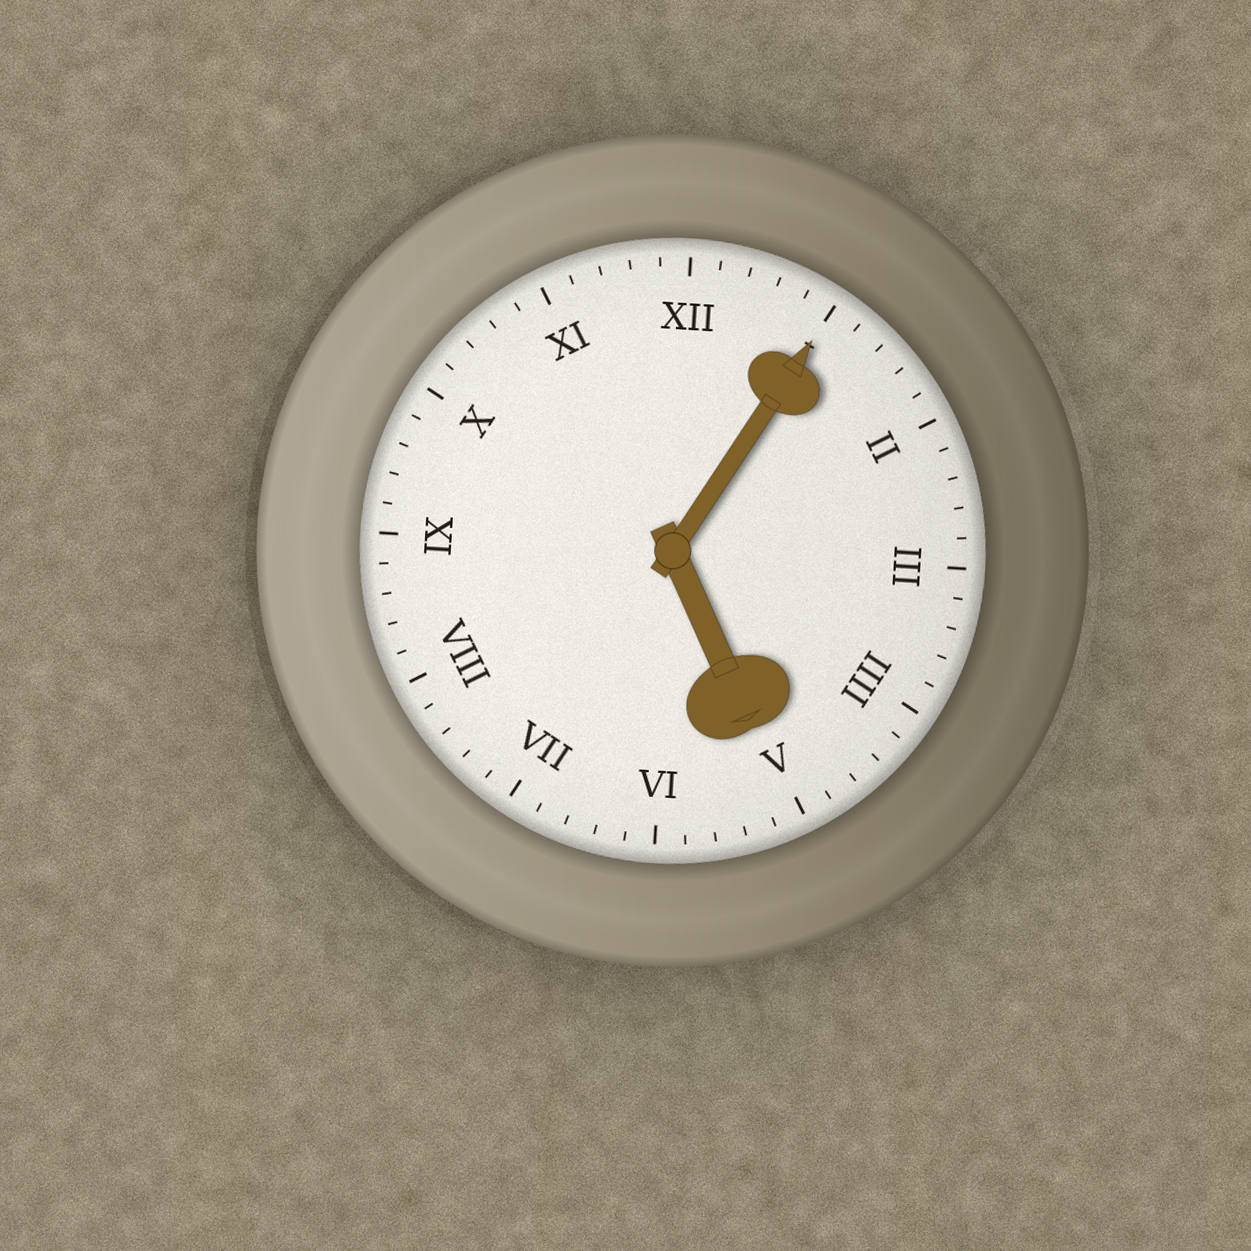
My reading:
**5:05**
